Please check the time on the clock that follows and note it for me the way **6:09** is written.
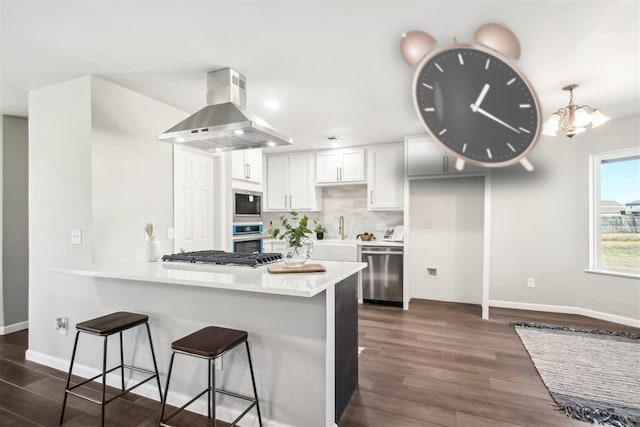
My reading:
**1:21**
